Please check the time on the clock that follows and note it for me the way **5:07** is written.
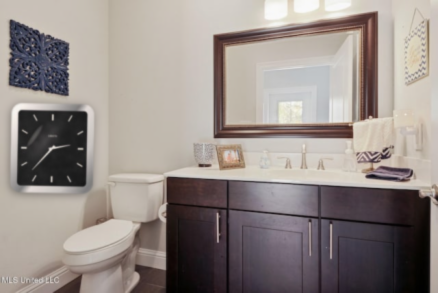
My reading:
**2:37**
